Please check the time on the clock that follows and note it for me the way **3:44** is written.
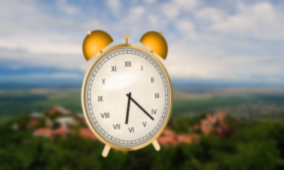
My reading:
**6:22**
